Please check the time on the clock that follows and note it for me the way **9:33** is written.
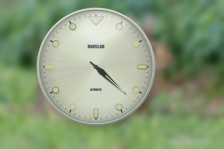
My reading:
**4:22**
